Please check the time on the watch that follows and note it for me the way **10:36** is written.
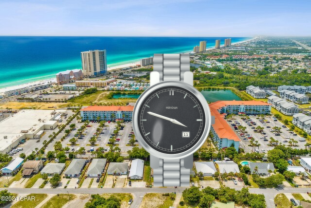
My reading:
**3:48**
